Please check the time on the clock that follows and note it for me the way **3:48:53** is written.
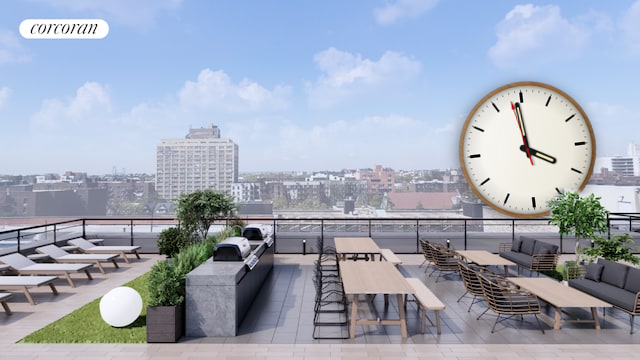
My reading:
**3:58:58**
